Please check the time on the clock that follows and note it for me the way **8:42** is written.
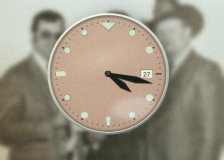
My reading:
**4:17**
